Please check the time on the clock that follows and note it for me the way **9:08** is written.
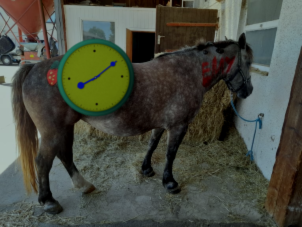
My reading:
**8:09**
